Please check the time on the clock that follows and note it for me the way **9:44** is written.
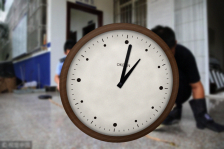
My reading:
**1:01**
